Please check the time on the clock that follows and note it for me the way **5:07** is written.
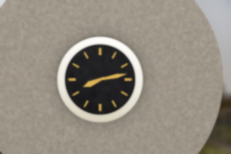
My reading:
**8:13**
